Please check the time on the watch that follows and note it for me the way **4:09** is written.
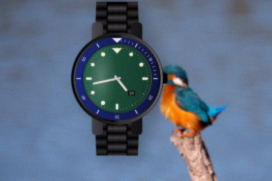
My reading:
**4:43**
